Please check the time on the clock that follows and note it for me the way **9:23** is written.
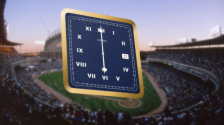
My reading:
**6:00**
